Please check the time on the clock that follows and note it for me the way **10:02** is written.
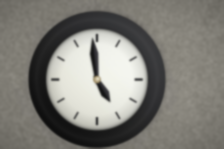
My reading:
**4:59**
